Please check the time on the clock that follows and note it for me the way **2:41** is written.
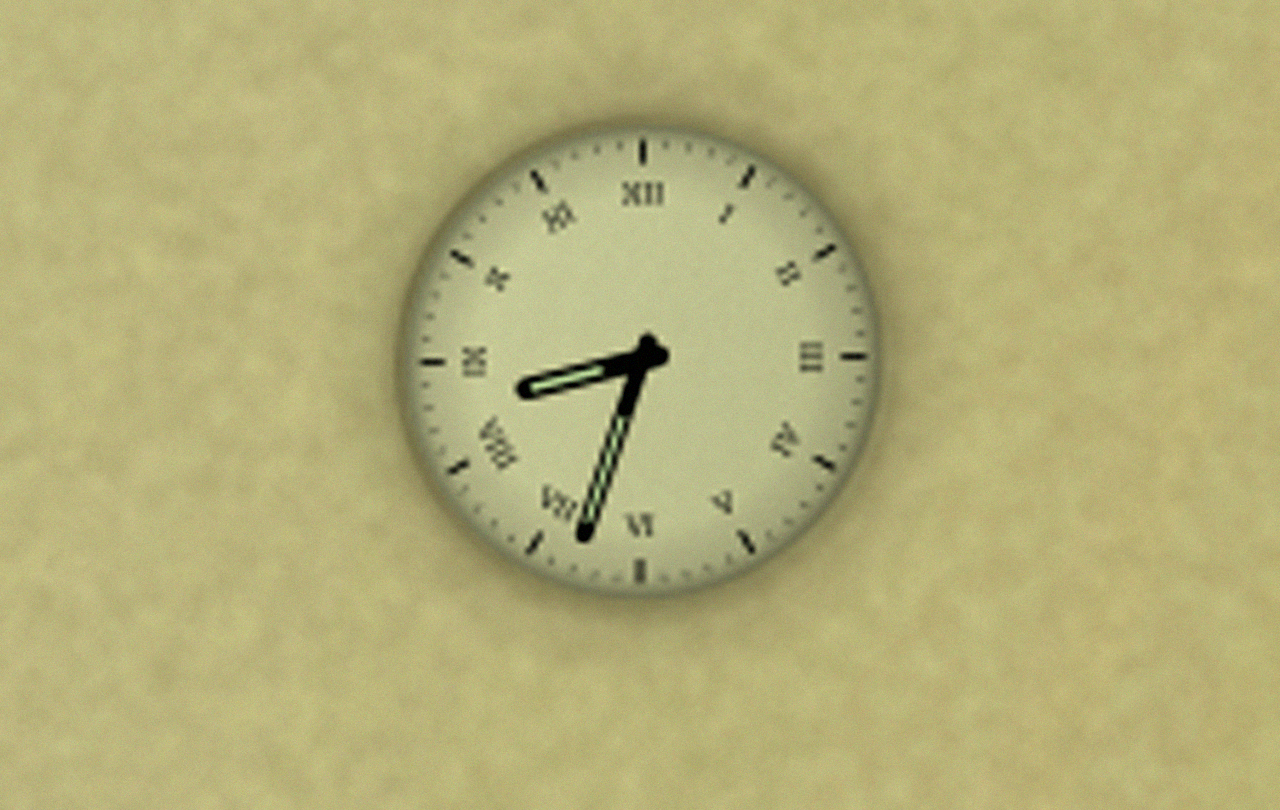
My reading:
**8:33**
